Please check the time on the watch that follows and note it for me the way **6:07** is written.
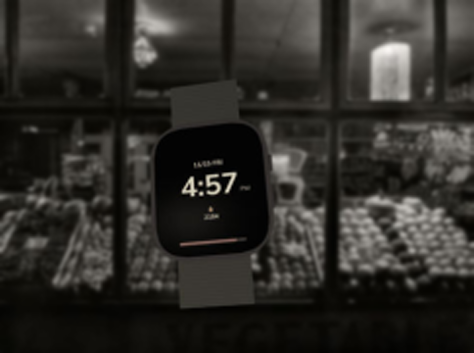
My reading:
**4:57**
